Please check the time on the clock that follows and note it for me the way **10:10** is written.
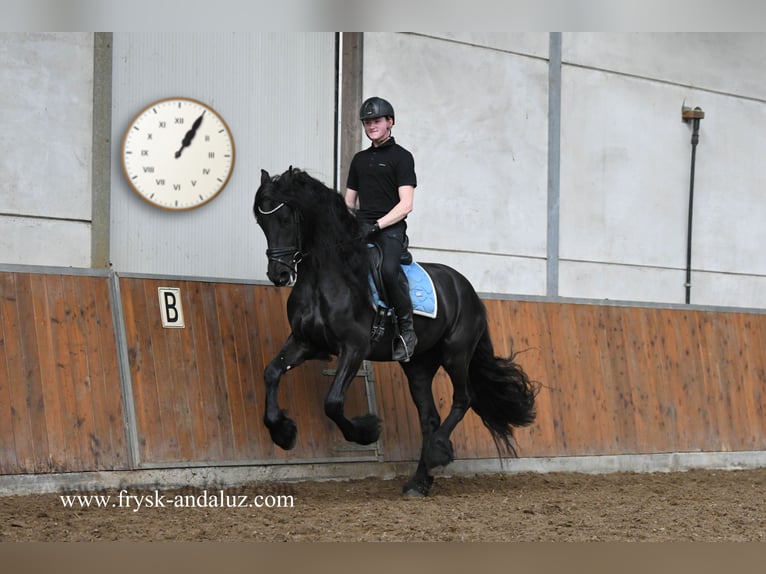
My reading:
**1:05**
